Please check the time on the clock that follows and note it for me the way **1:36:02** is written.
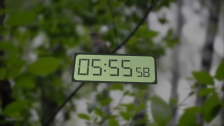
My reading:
**5:55:58**
